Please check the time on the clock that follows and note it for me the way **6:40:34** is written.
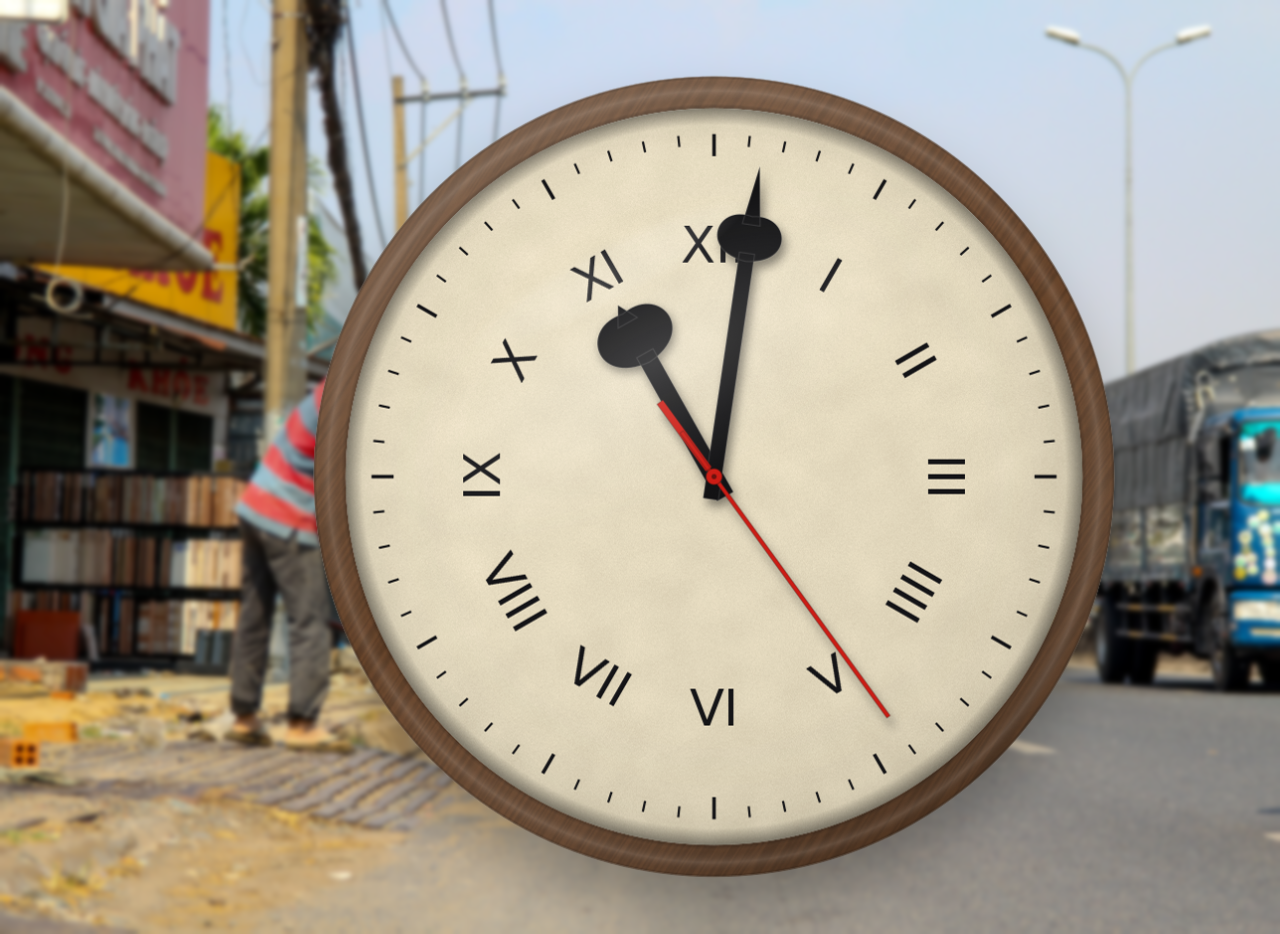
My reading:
**11:01:24**
